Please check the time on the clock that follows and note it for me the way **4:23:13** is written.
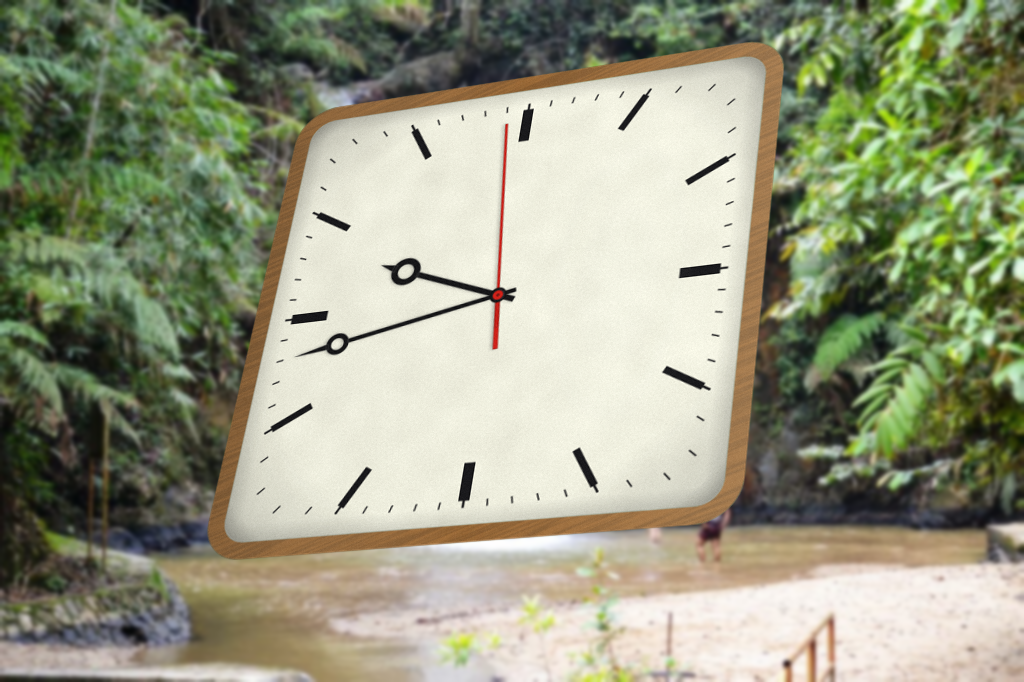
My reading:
**9:42:59**
